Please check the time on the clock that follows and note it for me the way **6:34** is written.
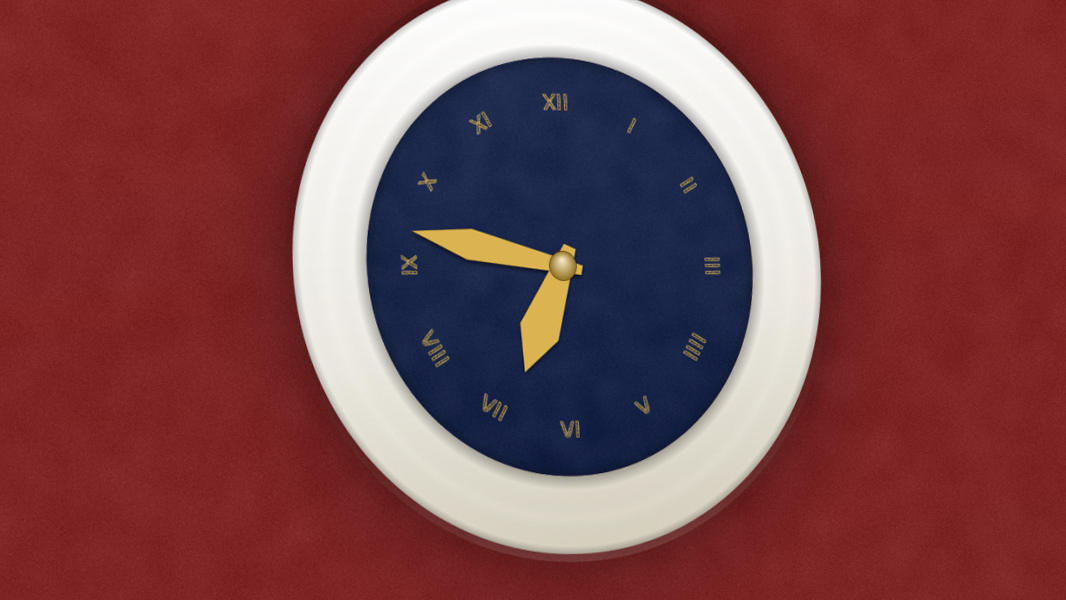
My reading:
**6:47**
